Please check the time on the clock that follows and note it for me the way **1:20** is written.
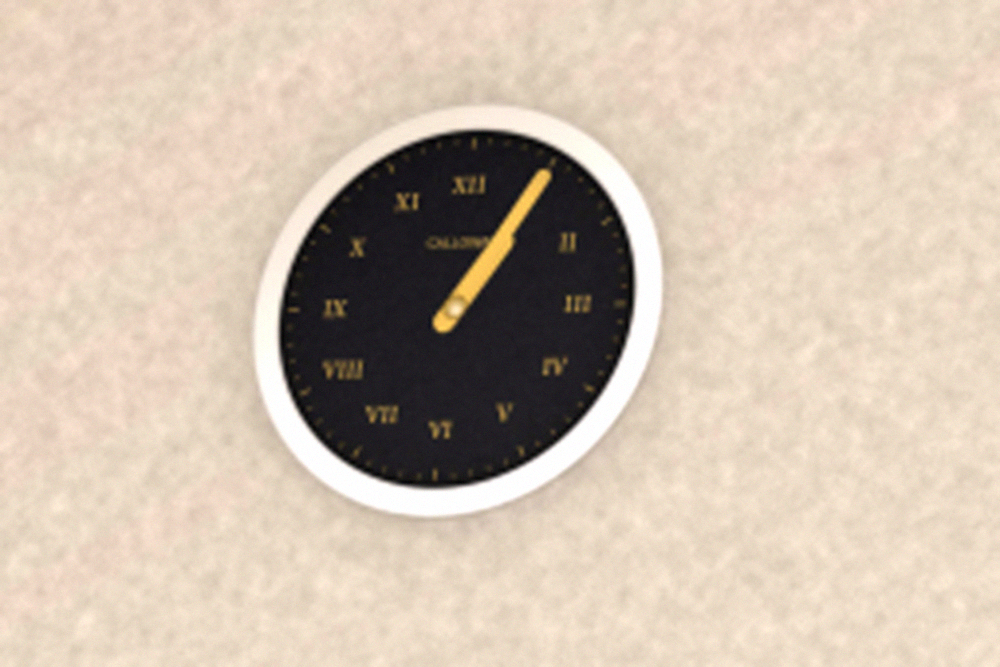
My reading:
**1:05**
